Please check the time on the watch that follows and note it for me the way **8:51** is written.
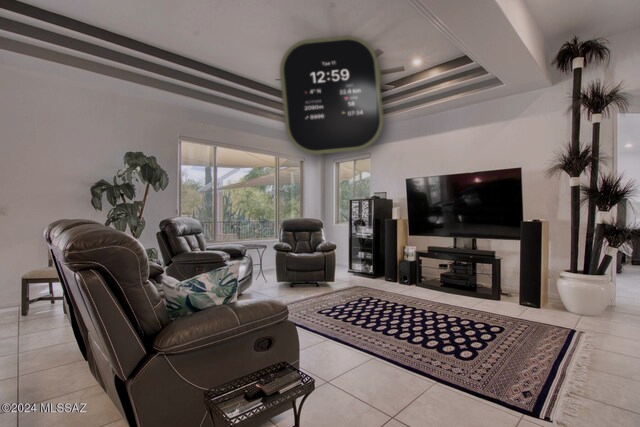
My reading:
**12:59**
